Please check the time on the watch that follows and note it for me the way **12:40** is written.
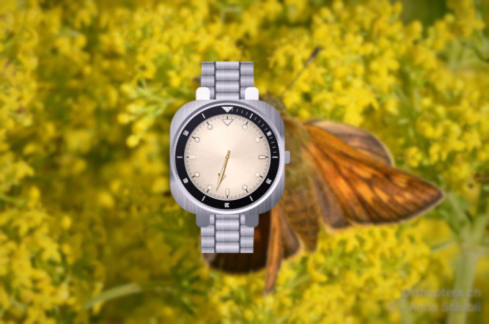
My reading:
**6:33**
